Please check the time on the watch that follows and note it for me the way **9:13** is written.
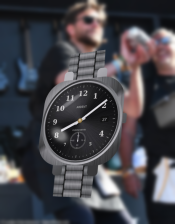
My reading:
**8:09**
